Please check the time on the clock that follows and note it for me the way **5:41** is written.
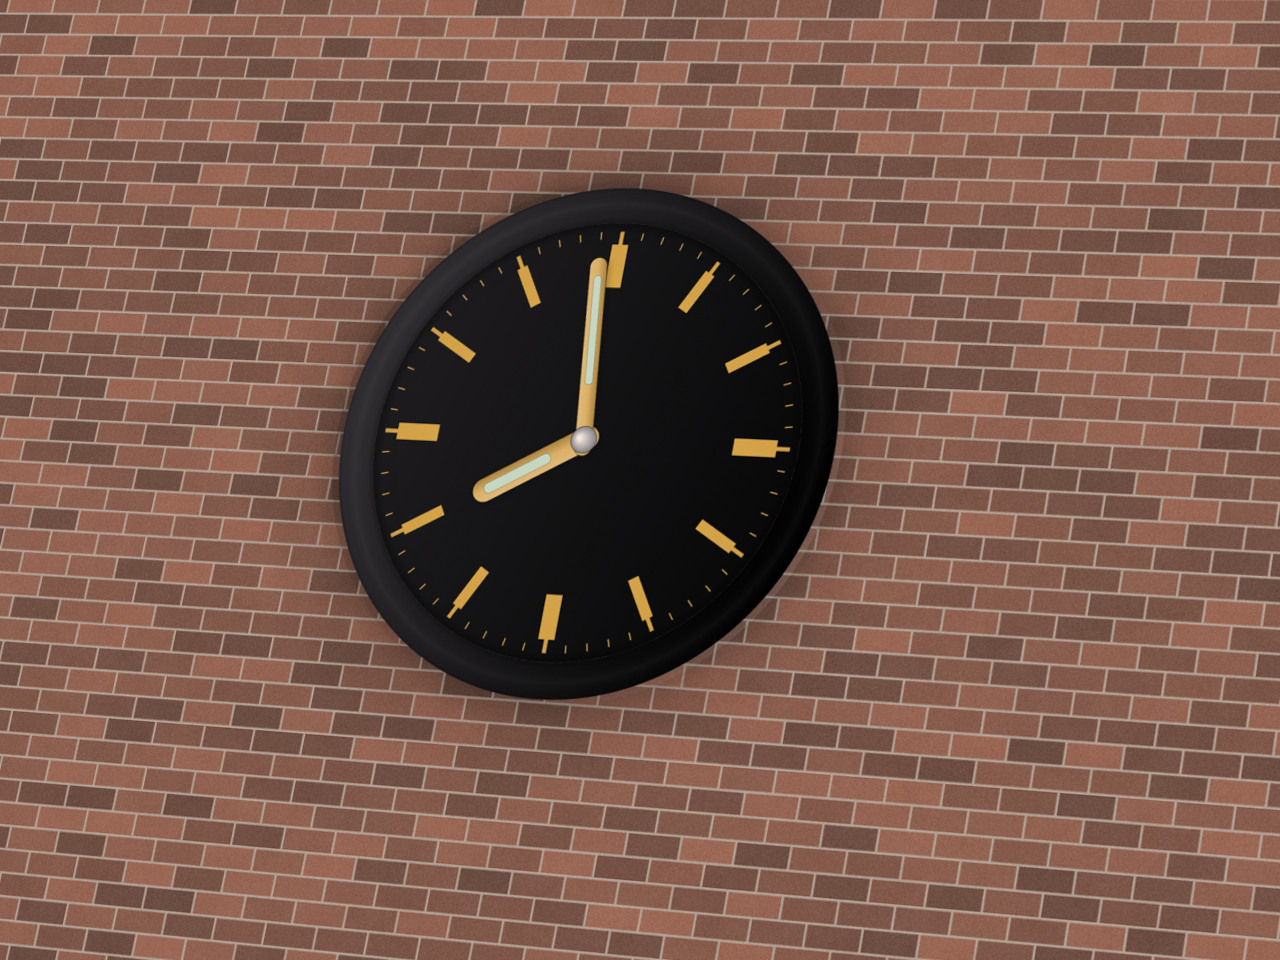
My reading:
**7:59**
